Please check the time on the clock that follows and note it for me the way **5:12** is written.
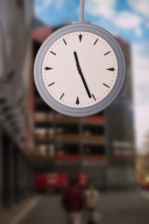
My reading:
**11:26**
